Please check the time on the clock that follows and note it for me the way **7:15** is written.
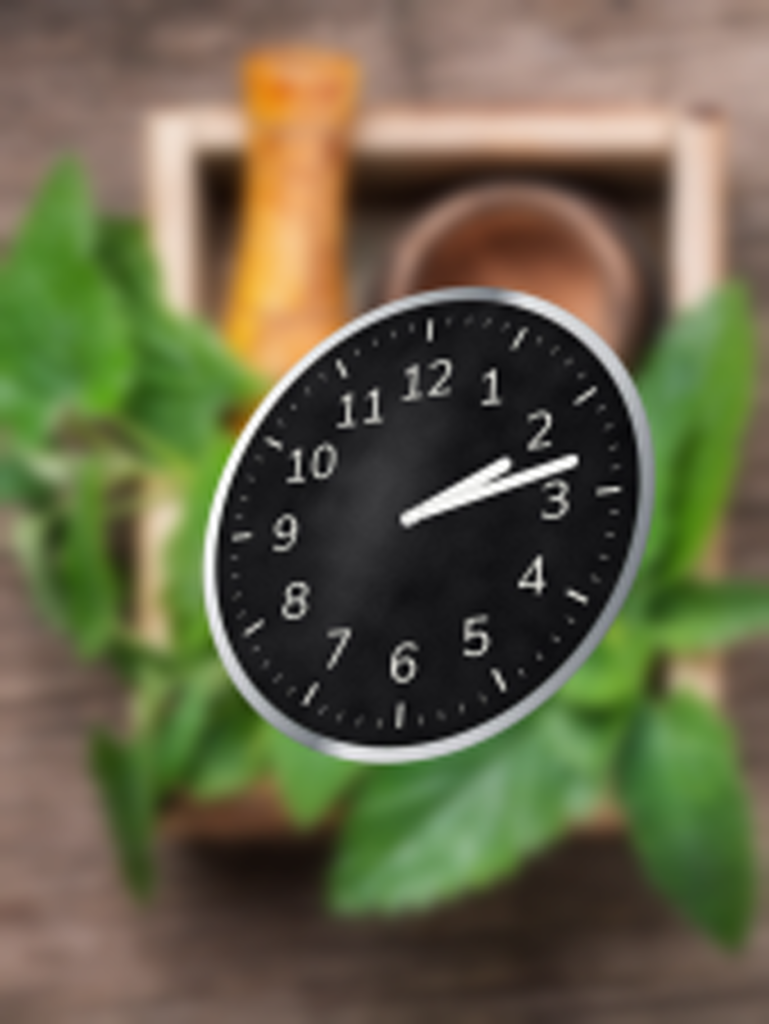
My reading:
**2:13**
